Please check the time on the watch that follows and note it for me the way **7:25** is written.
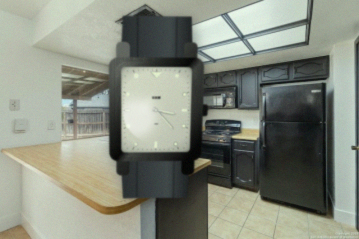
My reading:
**3:23**
